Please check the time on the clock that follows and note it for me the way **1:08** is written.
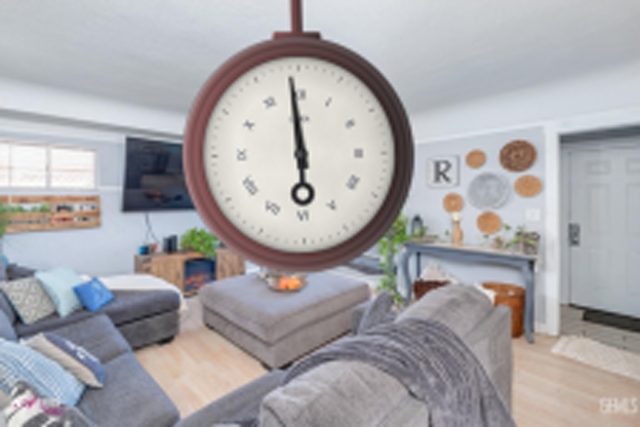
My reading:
**5:59**
